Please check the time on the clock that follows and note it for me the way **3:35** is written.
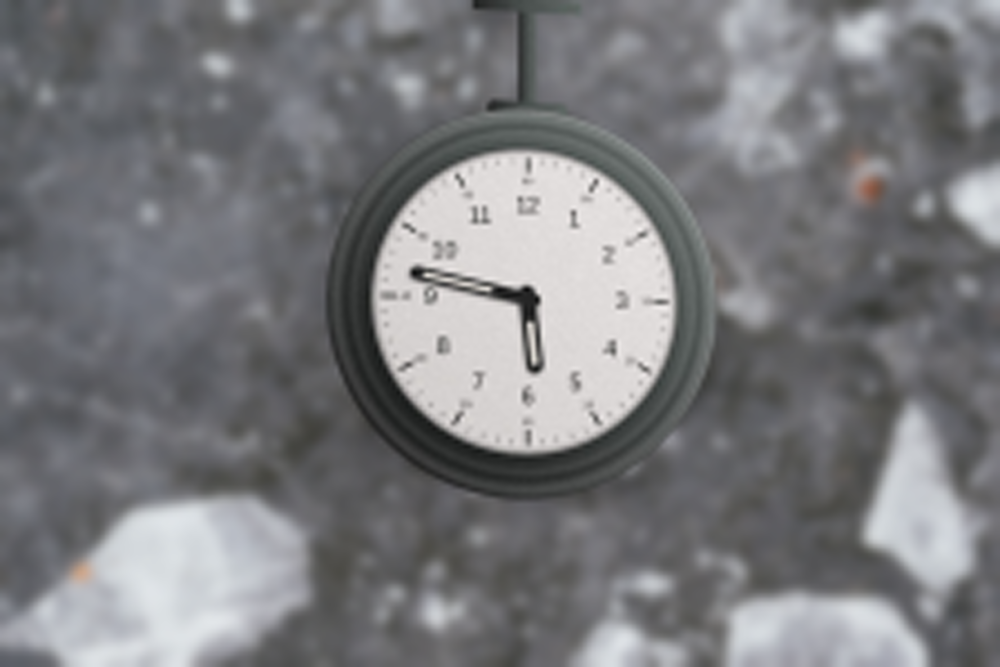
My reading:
**5:47**
